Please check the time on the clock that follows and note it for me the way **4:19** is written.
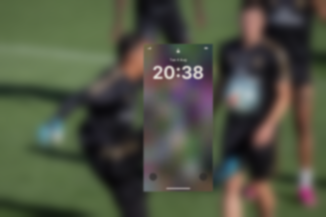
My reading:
**20:38**
